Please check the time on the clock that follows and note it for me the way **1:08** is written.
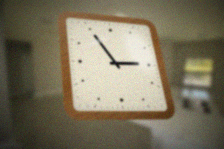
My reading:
**2:55**
